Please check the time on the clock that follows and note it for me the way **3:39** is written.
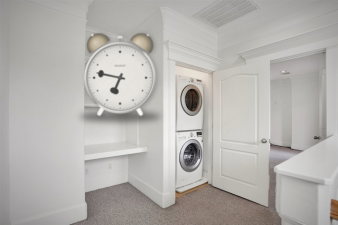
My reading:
**6:47**
